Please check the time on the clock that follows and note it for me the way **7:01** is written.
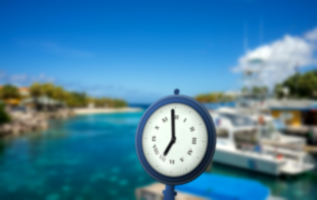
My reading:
**6:59**
